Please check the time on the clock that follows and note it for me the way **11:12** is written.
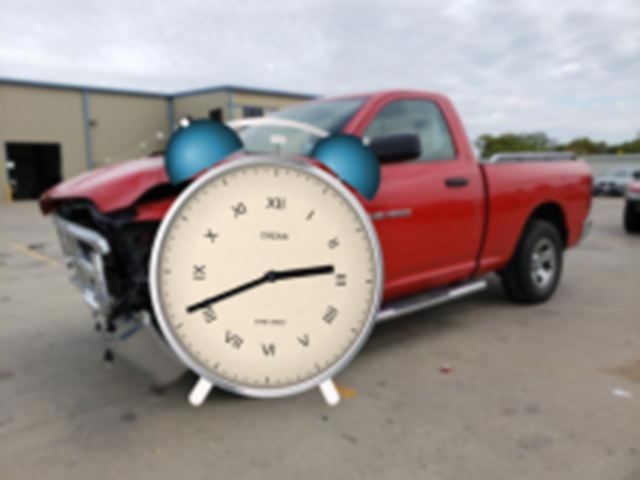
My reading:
**2:41**
